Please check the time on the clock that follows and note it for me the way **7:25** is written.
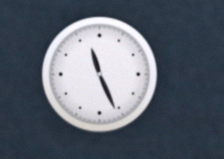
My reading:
**11:26**
